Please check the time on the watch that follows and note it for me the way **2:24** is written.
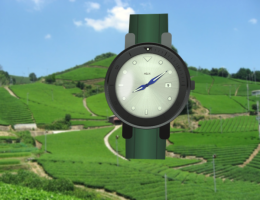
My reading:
**8:09**
